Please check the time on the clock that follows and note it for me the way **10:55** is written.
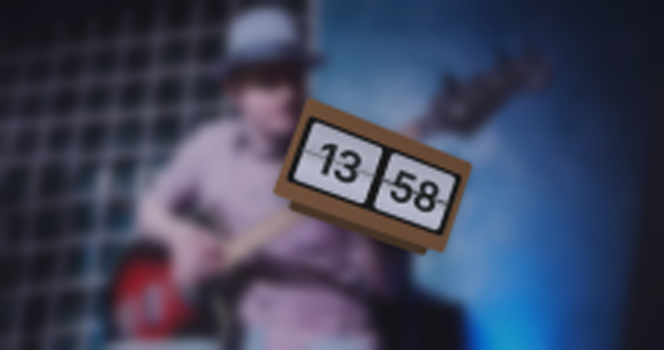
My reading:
**13:58**
